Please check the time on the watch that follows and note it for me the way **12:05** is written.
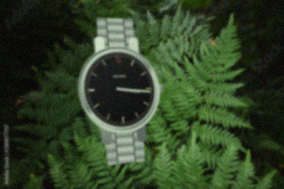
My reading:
**3:16**
